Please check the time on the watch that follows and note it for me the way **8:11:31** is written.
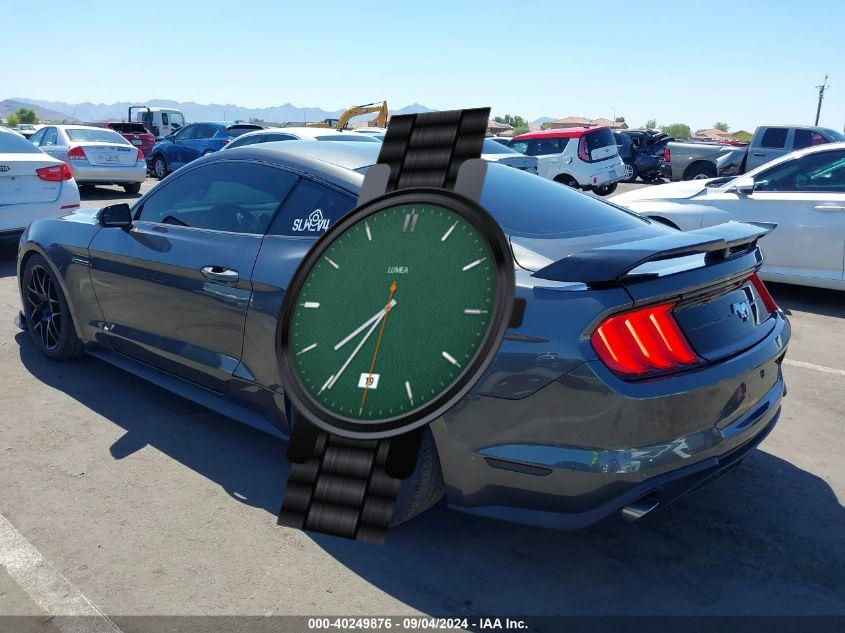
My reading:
**7:34:30**
